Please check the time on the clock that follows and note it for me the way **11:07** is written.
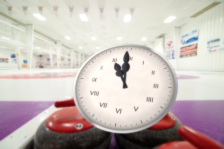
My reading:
**10:59**
